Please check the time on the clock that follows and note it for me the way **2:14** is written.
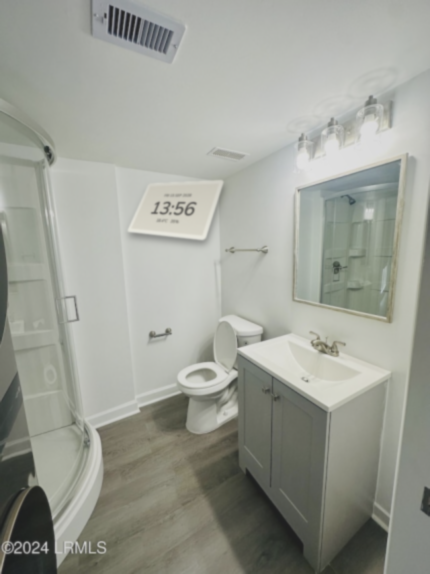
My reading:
**13:56**
